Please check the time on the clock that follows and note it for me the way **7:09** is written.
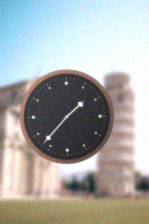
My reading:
**1:37**
